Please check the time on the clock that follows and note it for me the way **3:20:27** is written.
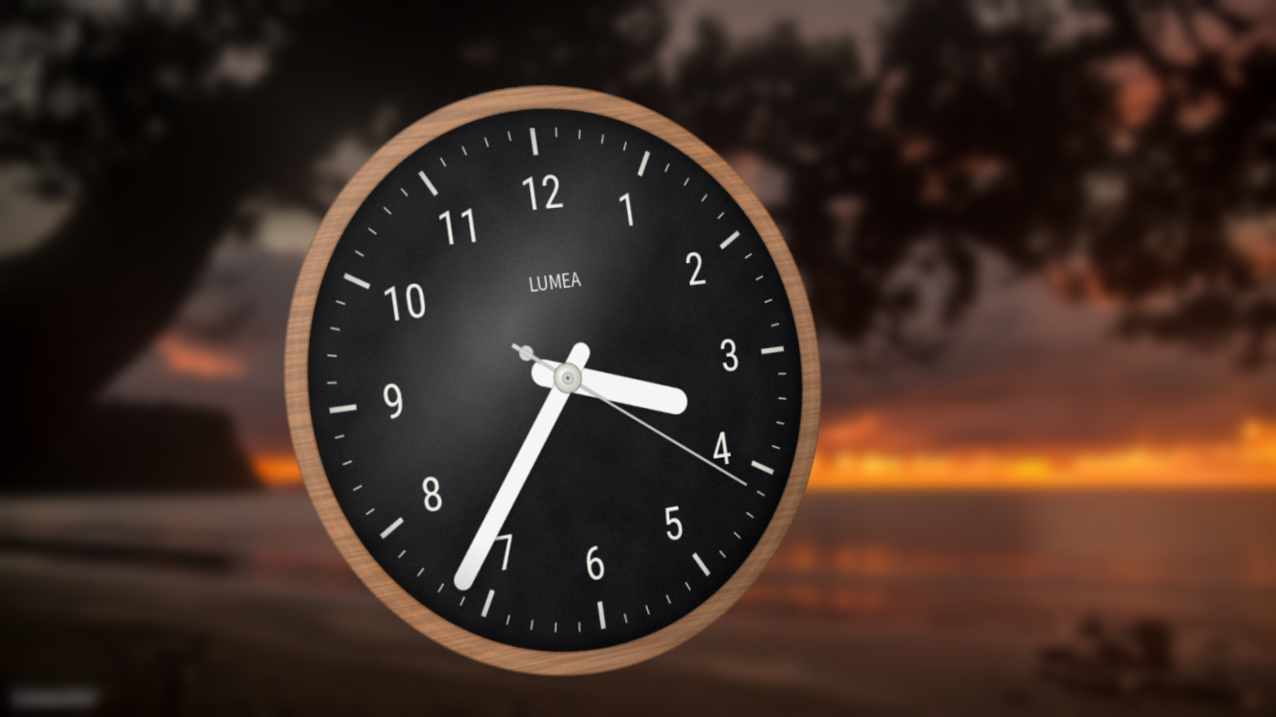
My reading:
**3:36:21**
